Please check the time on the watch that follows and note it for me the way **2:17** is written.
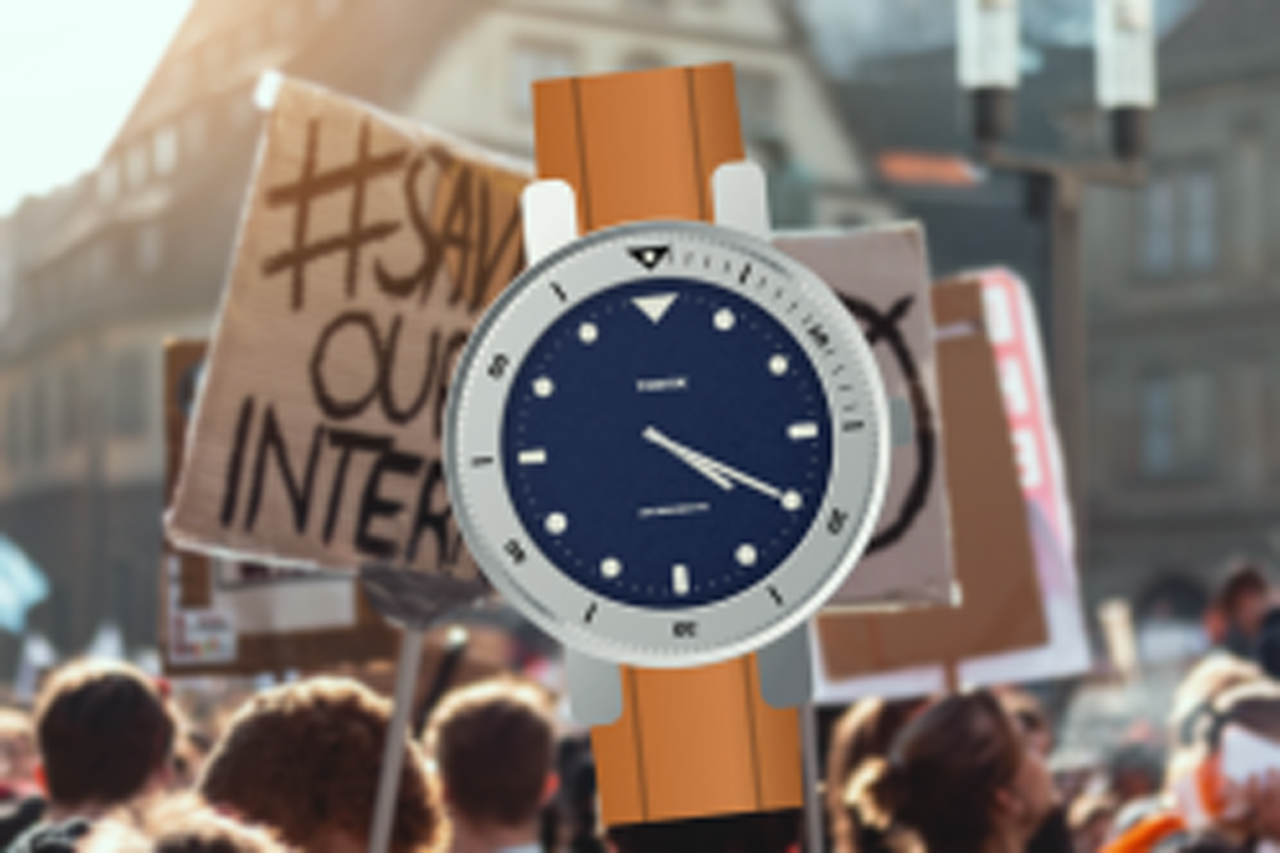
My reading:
**4:20**
